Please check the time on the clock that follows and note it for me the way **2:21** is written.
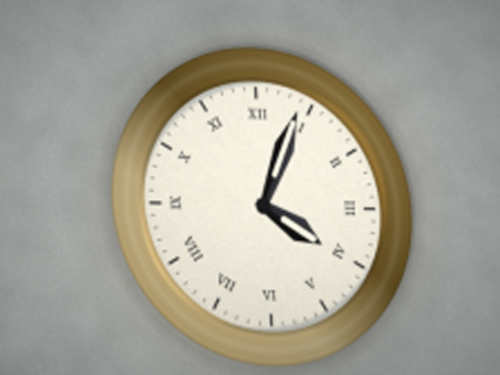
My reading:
**4:04**
